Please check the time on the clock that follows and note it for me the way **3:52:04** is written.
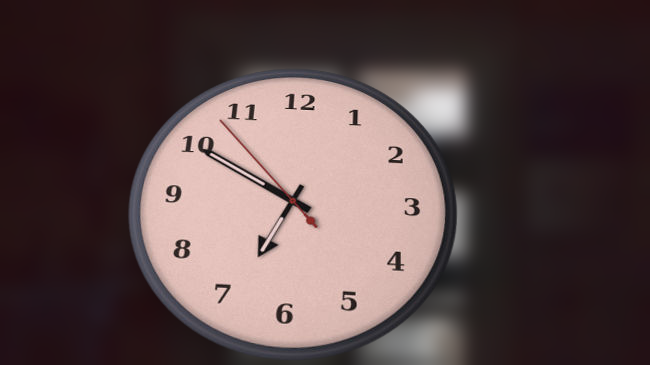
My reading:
**6:49:53**
